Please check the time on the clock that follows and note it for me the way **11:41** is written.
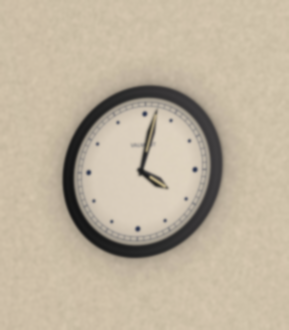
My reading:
**4:02**
